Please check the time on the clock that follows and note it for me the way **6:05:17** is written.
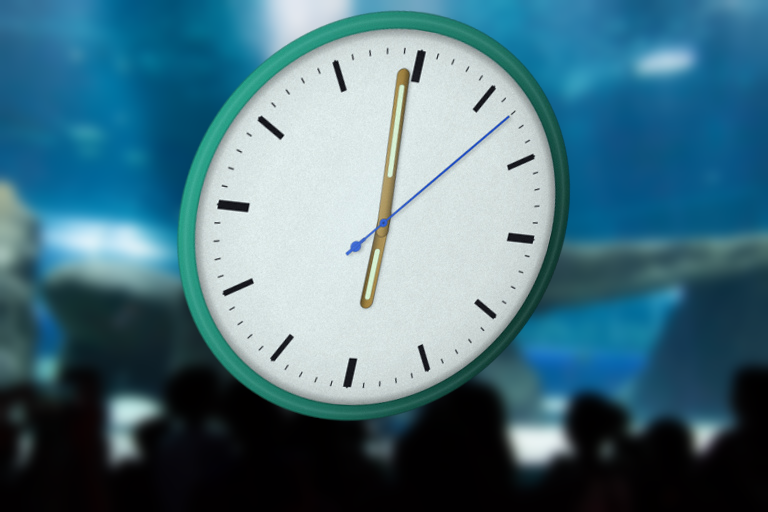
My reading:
**5:59:07**
